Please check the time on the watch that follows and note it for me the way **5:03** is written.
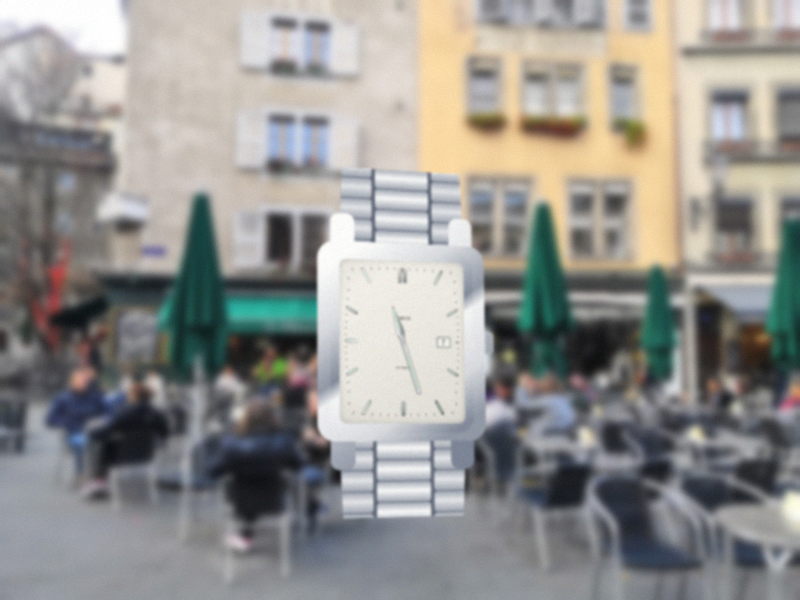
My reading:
**11:27**
